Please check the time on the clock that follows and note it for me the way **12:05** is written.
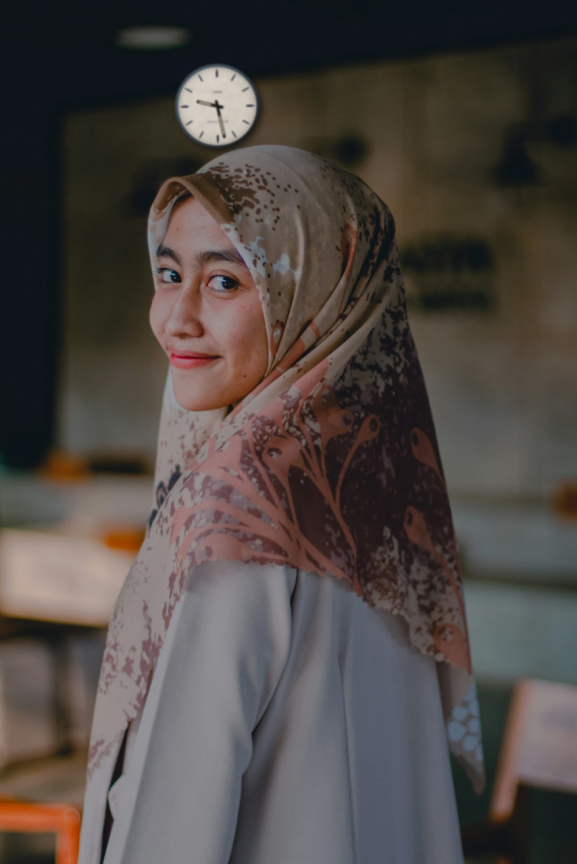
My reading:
**9:28**
